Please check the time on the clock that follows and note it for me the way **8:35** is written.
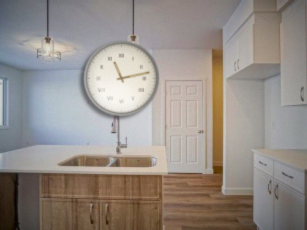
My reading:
**11:13**
